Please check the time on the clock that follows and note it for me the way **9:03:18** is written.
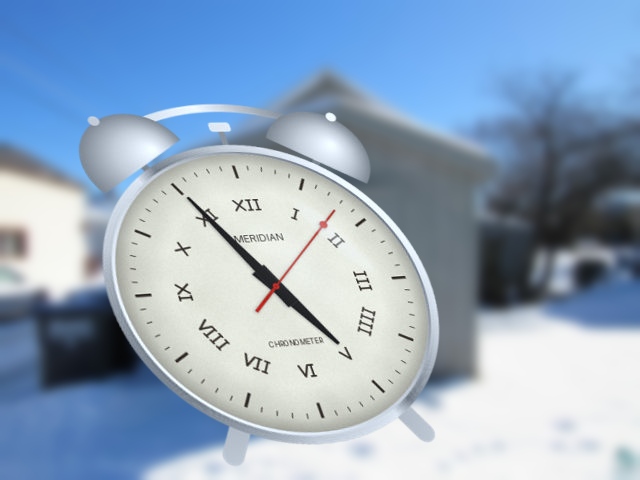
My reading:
**4:55:08**
